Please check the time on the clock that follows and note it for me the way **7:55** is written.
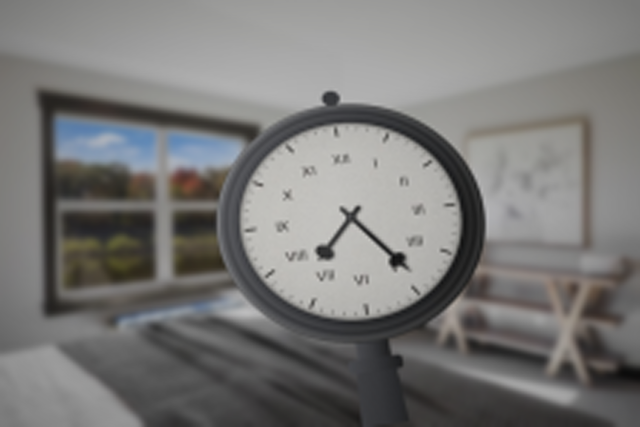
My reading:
**7:24**
